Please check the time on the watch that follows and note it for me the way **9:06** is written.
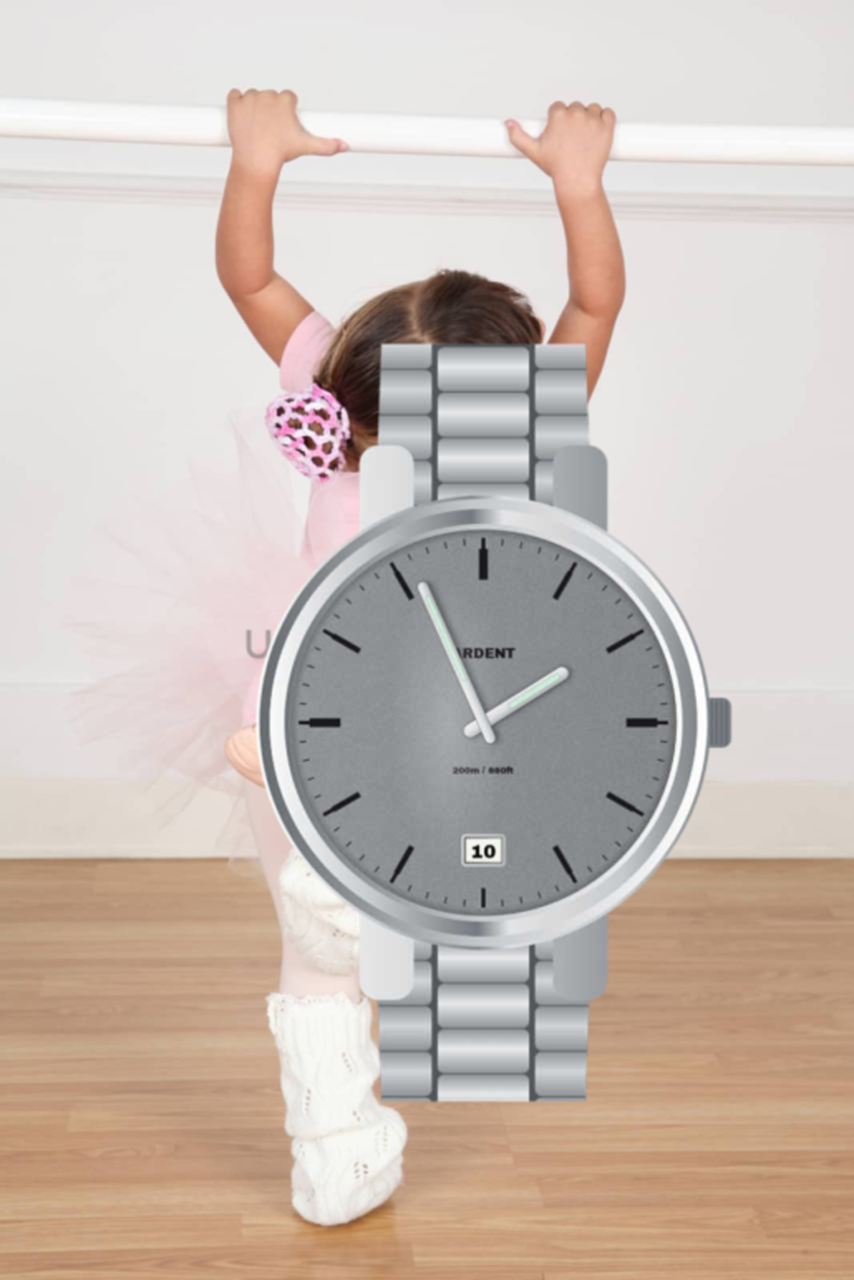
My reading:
**1:56**
